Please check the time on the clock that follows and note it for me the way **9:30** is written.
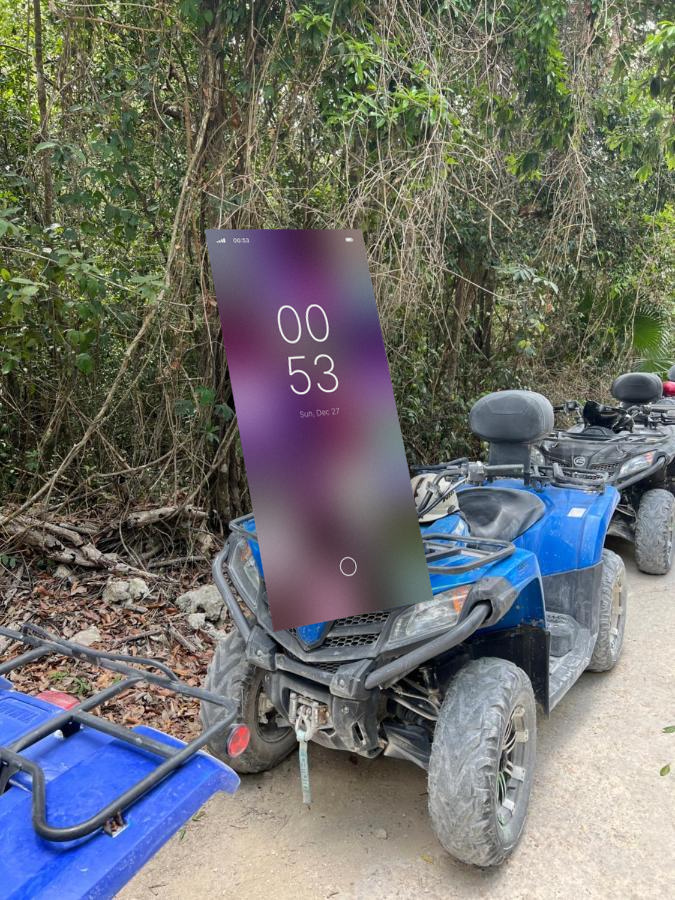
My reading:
**0:53**
